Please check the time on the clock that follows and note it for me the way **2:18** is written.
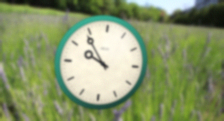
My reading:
**9:54**
